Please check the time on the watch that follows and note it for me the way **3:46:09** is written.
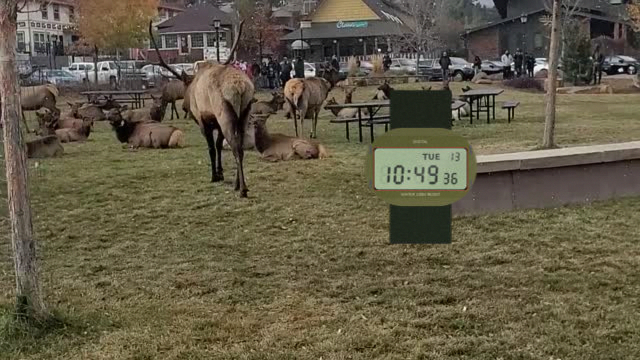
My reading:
**10:49:36**
